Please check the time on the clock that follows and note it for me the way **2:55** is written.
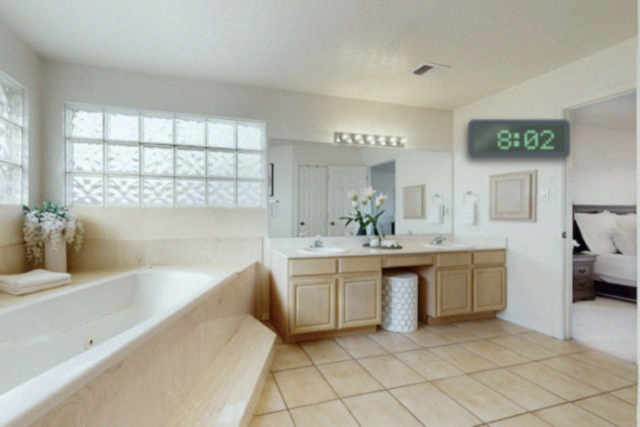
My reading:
**8:02**
